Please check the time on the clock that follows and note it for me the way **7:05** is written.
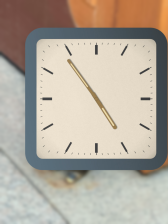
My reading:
**4:54**
